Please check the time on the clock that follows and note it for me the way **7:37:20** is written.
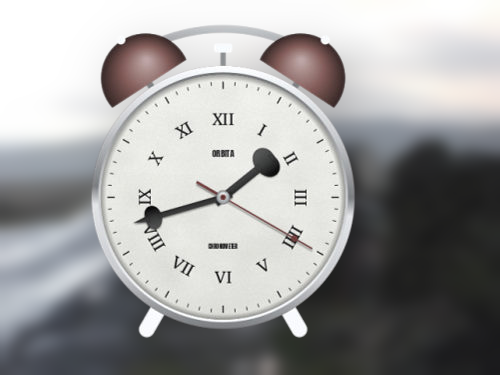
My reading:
**1:42:20**
